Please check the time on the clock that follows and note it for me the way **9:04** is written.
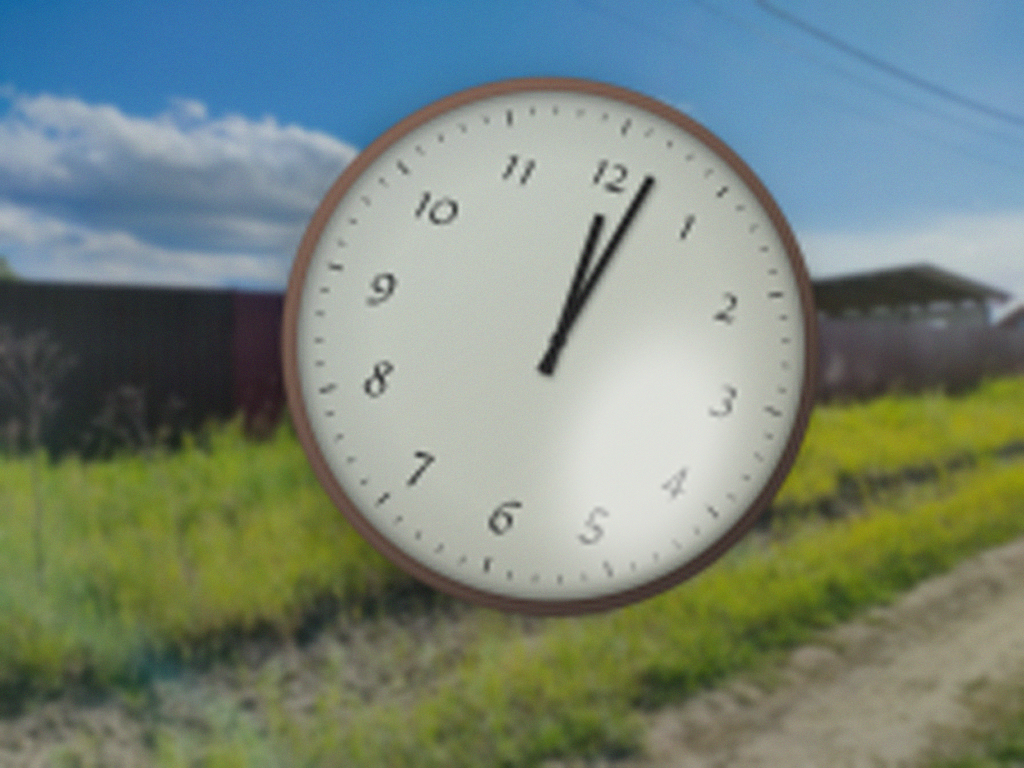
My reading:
**12:02**
